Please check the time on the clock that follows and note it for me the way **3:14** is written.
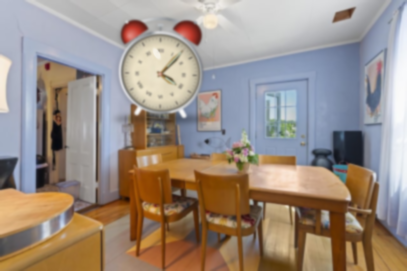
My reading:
**4:07**
